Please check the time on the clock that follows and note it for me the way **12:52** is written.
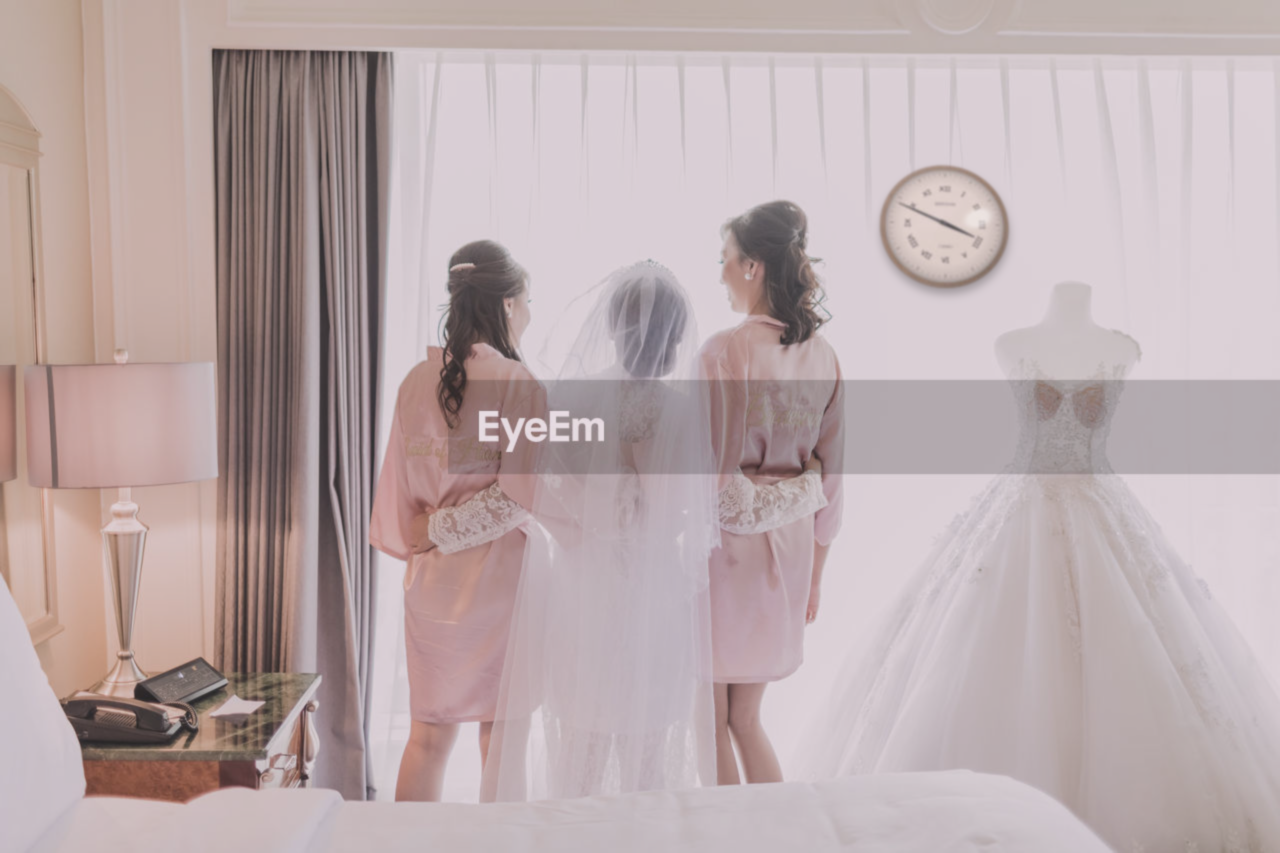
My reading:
**3:49**
